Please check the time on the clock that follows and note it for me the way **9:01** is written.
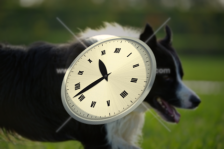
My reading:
**10:37**
